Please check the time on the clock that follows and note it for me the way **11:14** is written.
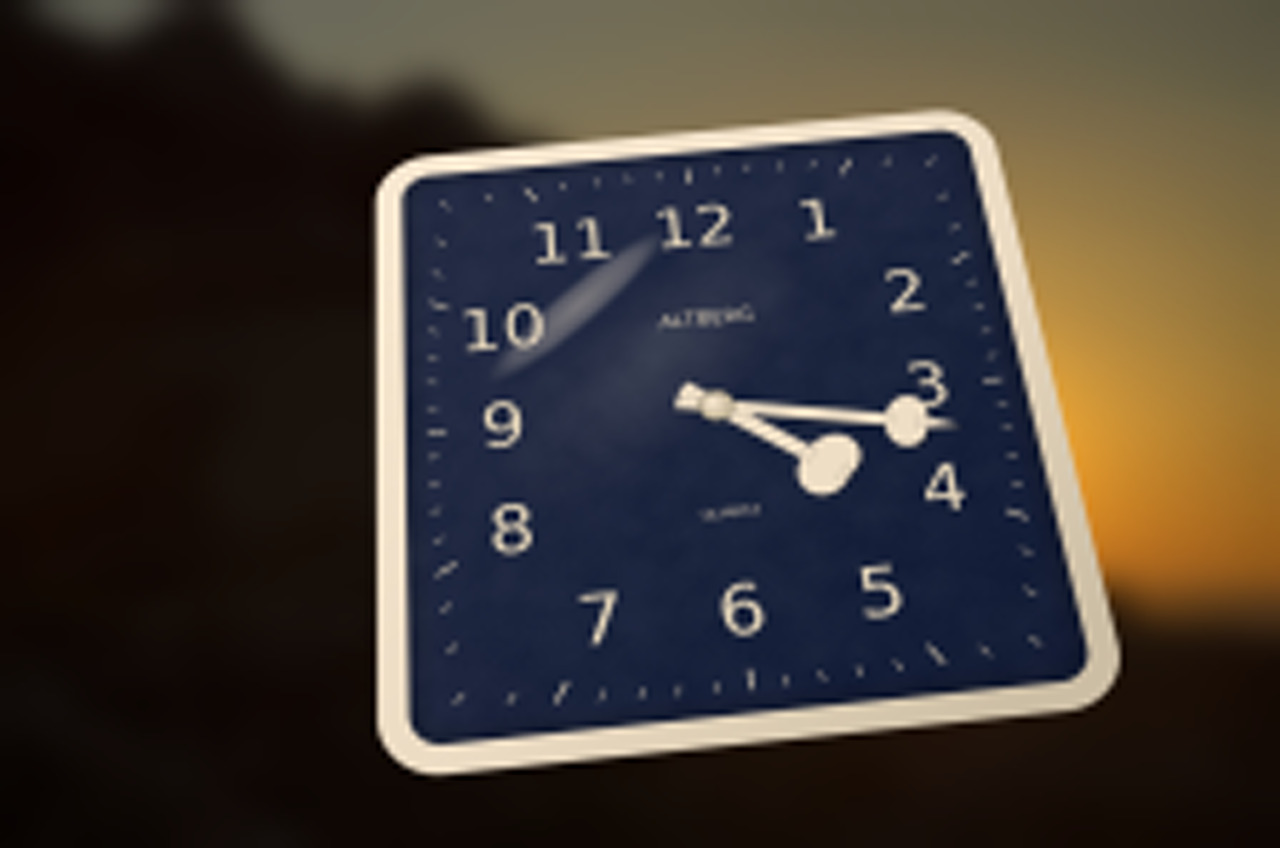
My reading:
**4:17**
